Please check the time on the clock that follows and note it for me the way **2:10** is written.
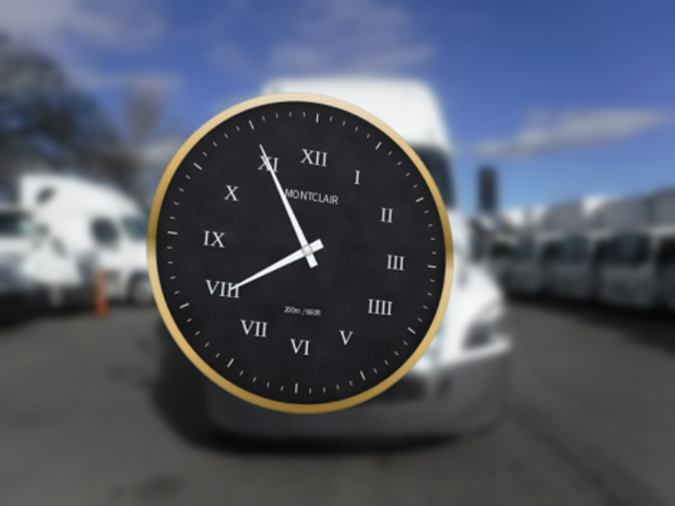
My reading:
**7:55**
